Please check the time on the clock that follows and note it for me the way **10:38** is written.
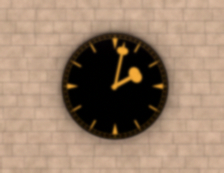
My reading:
**2:02**
